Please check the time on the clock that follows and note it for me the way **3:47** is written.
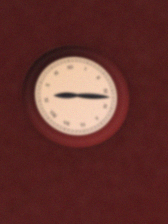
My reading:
**9:17**
